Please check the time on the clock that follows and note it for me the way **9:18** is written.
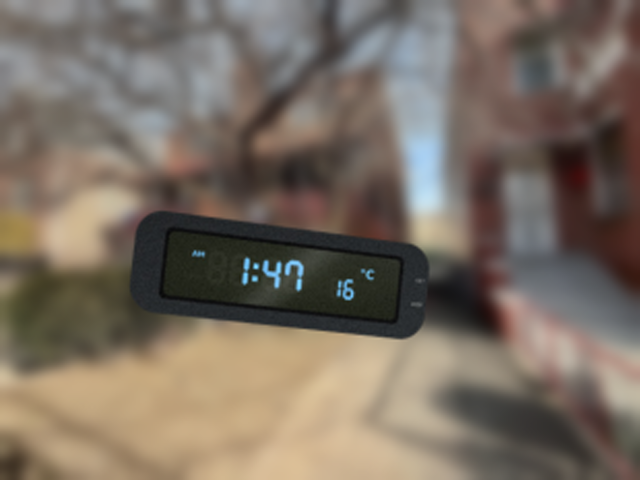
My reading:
**1:47**
